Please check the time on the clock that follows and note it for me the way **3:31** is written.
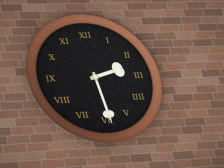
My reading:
**2:29**
